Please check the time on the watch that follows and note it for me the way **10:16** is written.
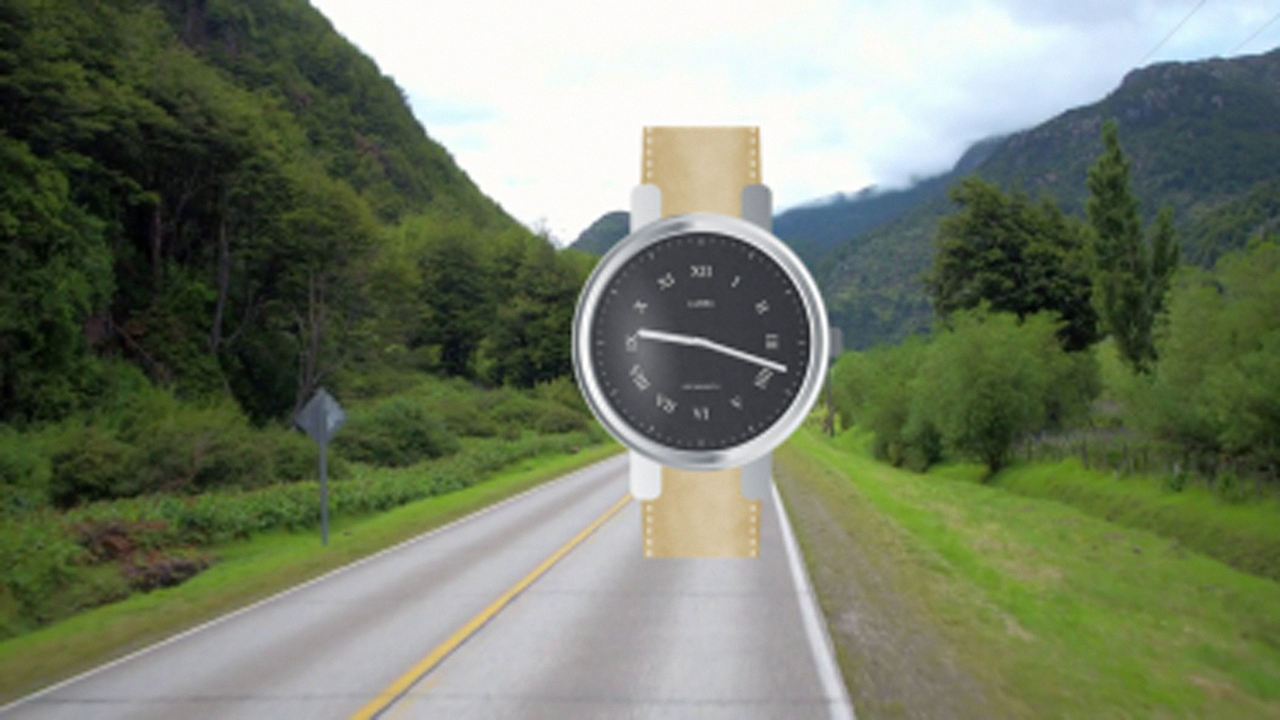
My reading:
**9:18**
